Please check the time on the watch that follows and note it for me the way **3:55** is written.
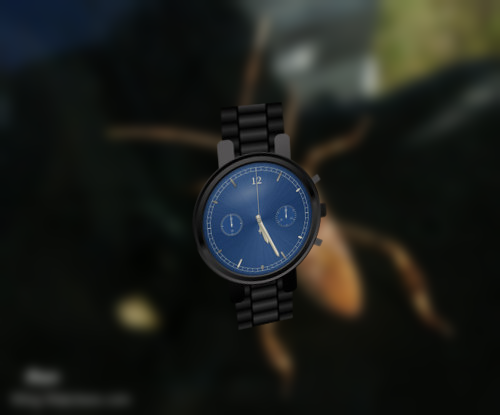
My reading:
**5:26**
